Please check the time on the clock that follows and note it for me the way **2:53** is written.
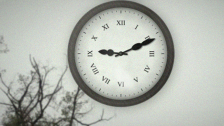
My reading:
**9:11**
